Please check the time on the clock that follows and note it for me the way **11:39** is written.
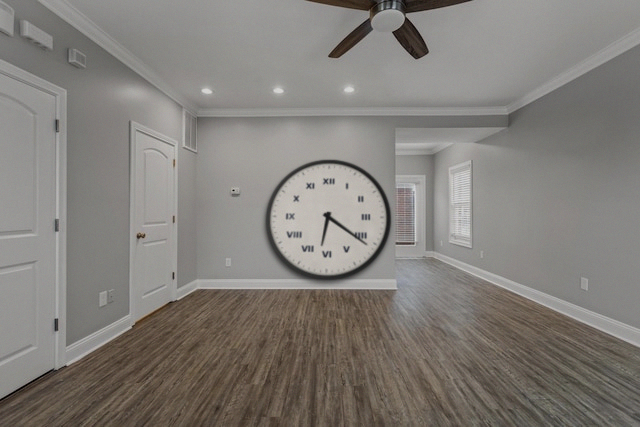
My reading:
**6:21**
